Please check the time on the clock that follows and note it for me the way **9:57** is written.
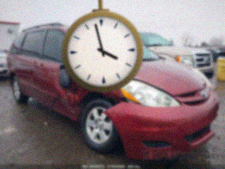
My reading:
**3:58**
